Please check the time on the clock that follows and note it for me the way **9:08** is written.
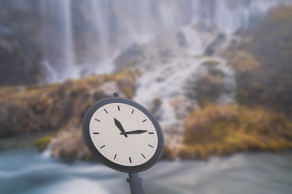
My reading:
**11:14**
